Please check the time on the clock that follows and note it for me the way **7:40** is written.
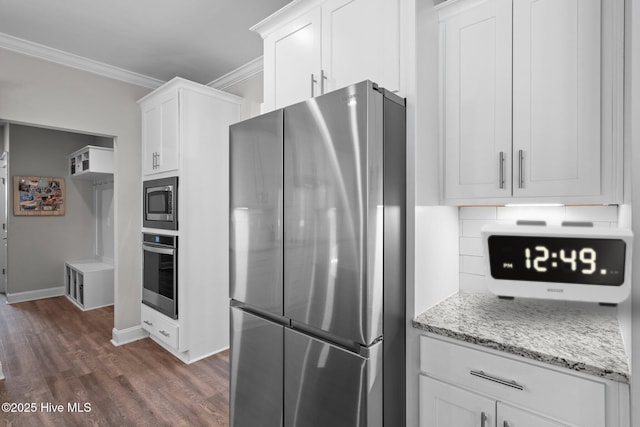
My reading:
**12:49**
